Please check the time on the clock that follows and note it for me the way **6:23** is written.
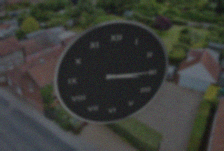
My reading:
**3:15**
